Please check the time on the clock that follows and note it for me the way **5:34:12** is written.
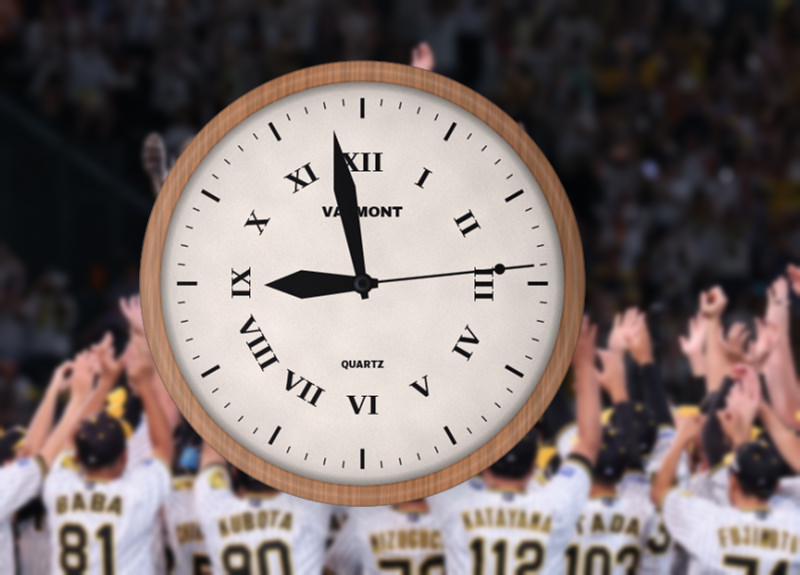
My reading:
**8:58:14**
